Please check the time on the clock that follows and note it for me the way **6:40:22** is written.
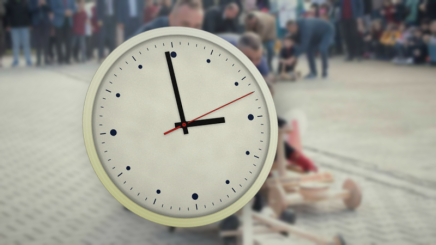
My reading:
**2:59:12**
